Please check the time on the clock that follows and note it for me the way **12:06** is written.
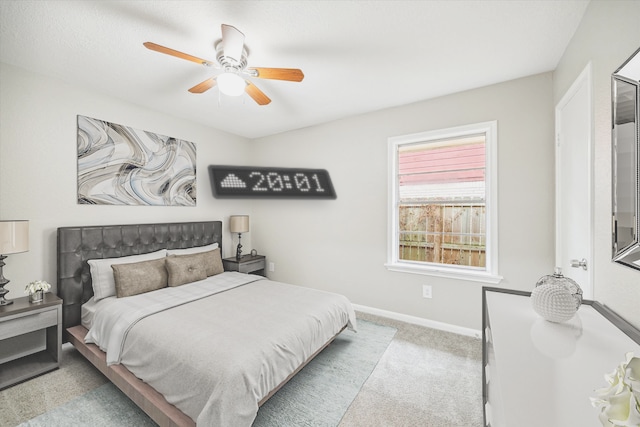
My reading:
**20:01**
